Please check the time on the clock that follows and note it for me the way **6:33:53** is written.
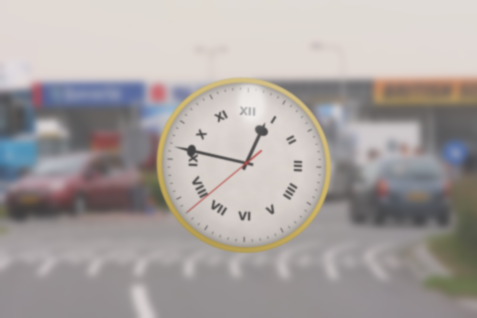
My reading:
**12:46:38**
